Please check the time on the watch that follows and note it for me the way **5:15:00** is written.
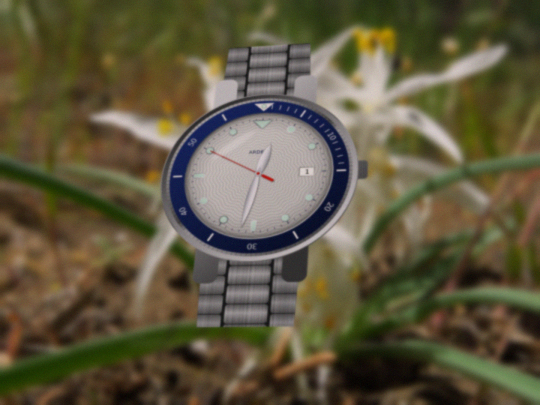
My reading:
**12:31:50**
